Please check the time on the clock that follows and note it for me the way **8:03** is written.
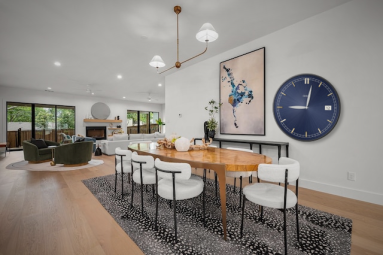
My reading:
**9:02**
